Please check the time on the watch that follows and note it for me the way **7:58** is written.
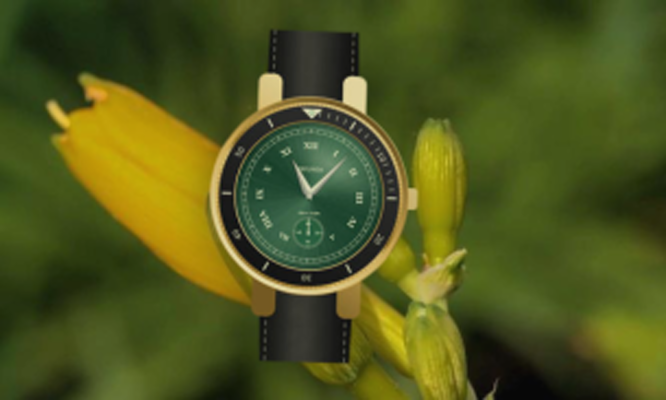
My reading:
**11:07**
